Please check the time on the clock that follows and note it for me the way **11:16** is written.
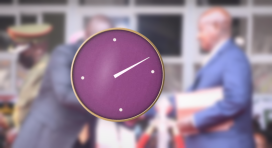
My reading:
**2:11**
